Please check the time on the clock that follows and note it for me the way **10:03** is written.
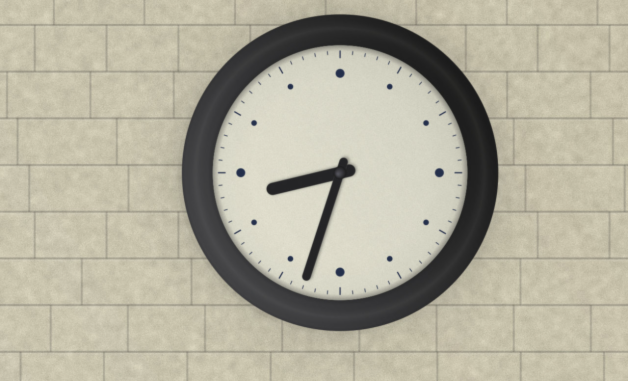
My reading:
**8:33**
